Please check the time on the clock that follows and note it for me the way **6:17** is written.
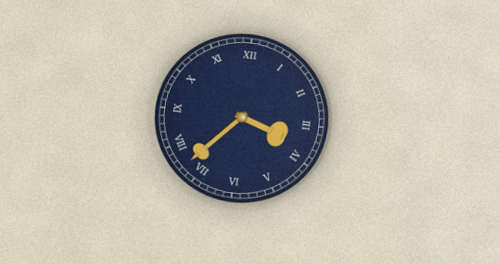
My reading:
**3:37**
